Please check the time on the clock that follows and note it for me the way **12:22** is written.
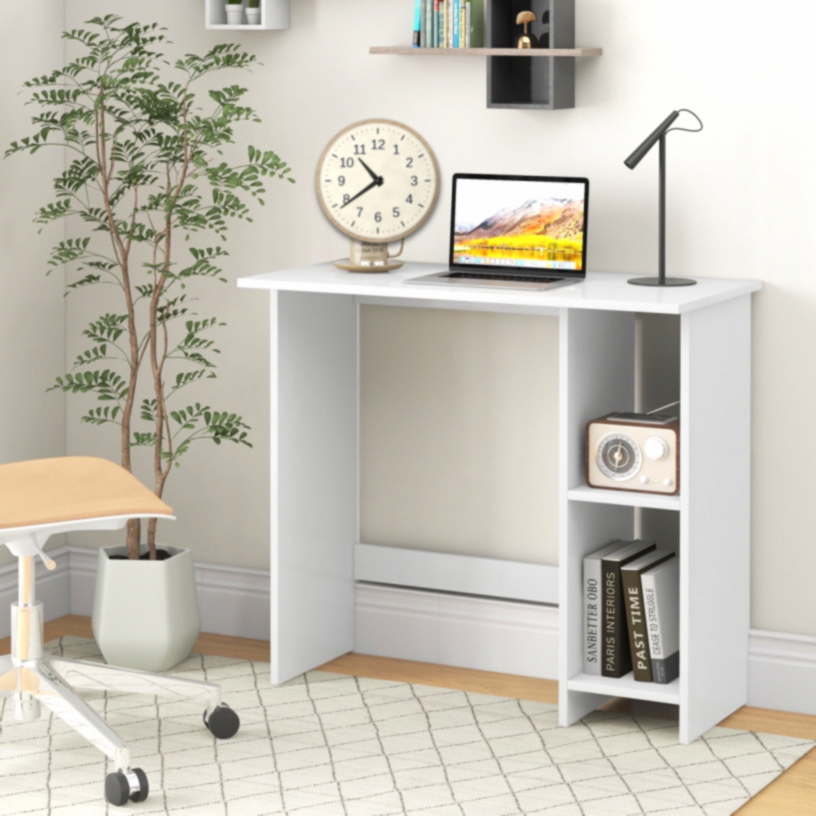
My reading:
**10:39**
